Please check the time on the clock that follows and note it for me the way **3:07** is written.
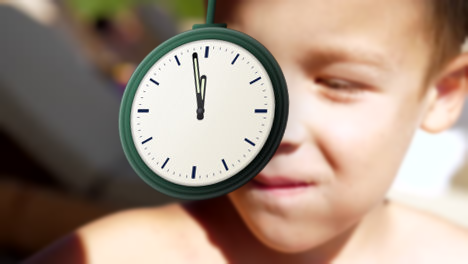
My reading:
**11:58**
